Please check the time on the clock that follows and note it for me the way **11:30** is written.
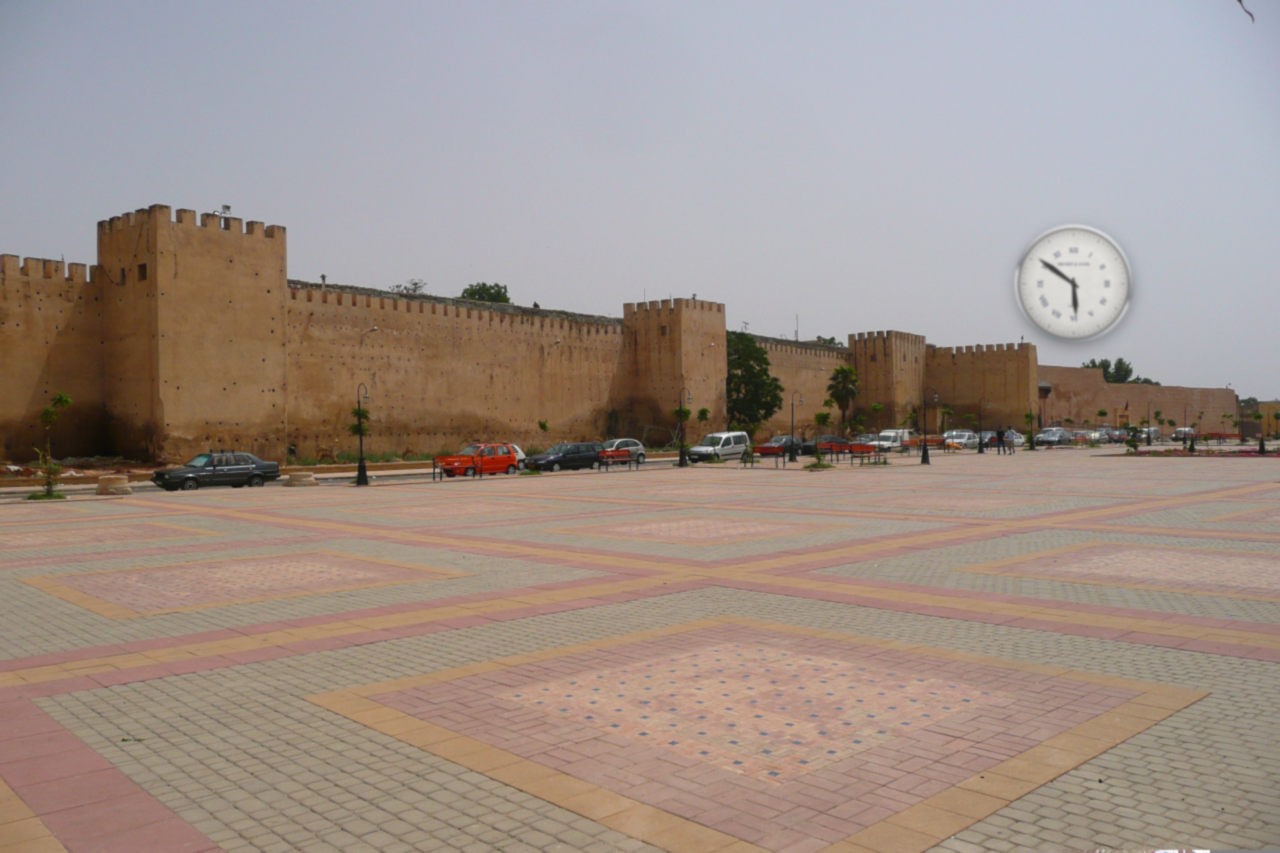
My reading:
**5:51**
